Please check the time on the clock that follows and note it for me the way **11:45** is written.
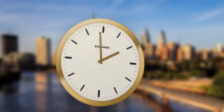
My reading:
**1:59**
